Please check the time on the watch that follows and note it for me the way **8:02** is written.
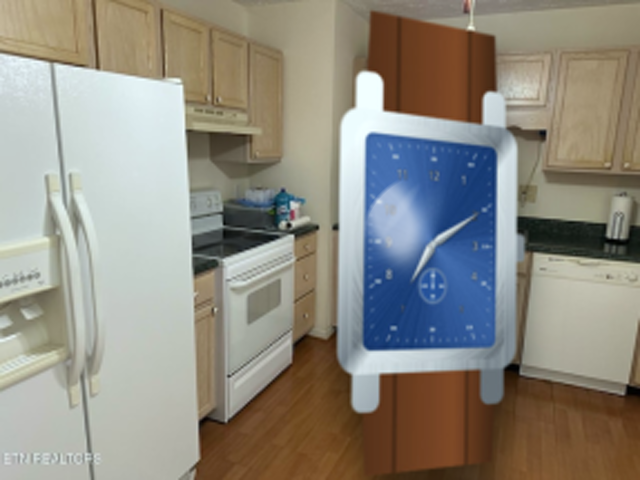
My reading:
**7:10**
